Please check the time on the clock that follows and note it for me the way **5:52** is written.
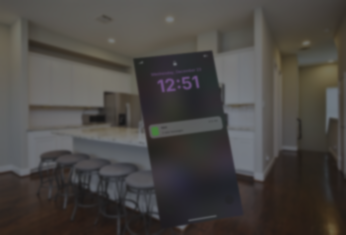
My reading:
**12:51**
